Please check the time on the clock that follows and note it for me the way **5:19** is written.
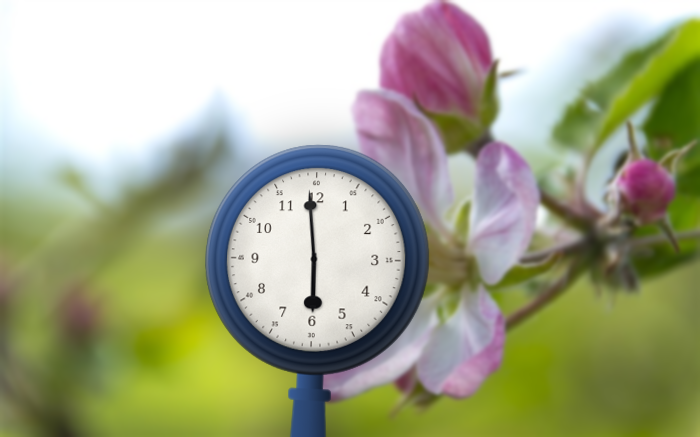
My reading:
**5:59**
